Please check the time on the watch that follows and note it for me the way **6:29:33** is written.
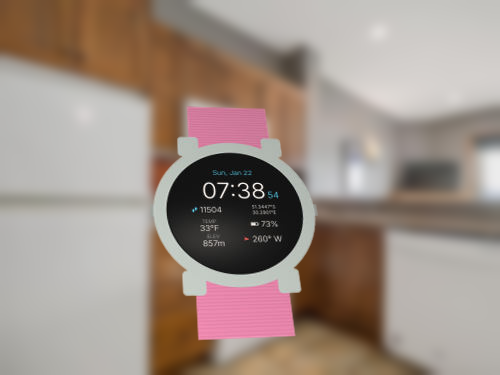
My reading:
**7:38:54**
